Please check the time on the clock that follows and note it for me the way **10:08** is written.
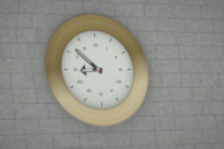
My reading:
**8:52**
